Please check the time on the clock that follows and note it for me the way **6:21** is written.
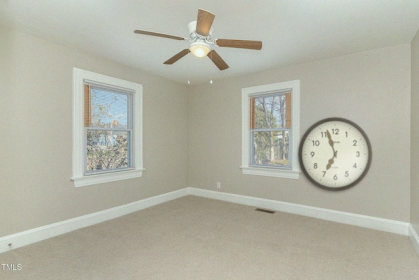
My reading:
**6:57**
